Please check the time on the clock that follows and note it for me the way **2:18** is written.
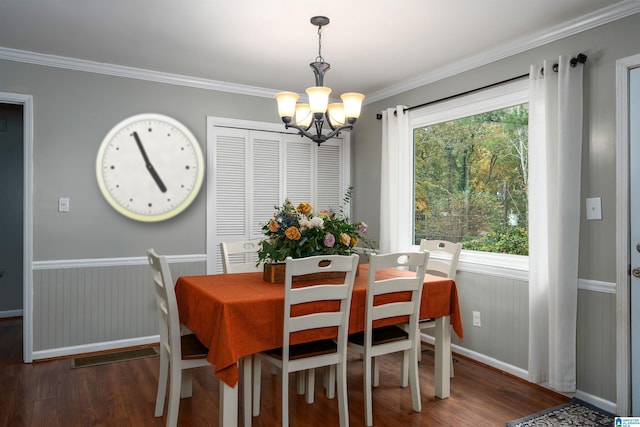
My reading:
**4:56**
